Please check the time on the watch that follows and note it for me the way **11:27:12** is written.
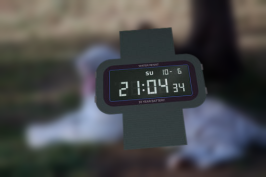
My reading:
**21:04:34**
